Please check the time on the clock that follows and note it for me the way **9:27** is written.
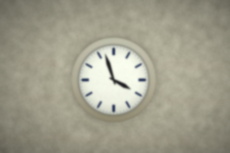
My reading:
**3:57**
